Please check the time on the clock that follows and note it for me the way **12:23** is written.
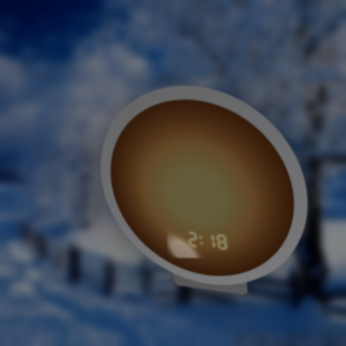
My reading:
**2:18**
